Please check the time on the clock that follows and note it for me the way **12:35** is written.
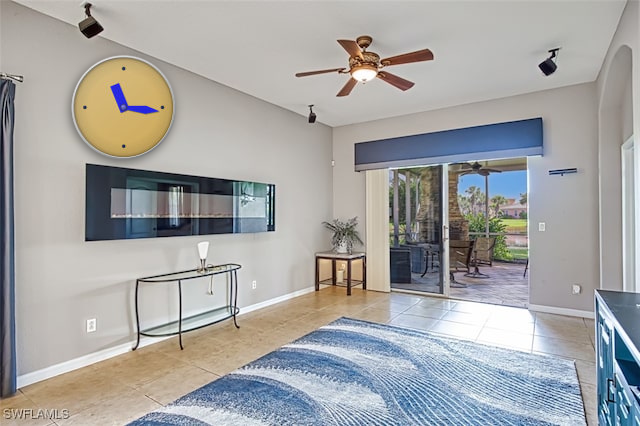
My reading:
**11:16**
